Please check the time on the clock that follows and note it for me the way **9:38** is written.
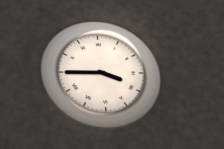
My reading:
**3:45**
